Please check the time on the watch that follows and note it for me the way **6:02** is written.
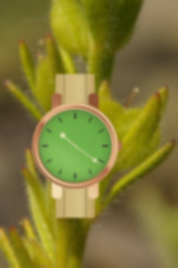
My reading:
**10:21**
